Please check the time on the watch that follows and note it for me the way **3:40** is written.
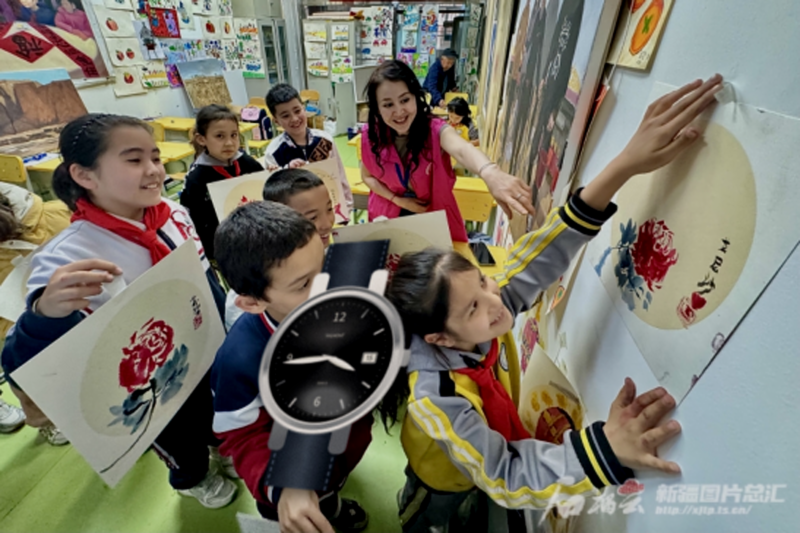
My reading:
**3:44**
